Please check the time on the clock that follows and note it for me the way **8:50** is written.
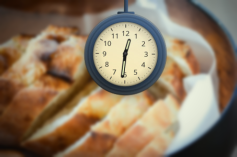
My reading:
**12:31**
